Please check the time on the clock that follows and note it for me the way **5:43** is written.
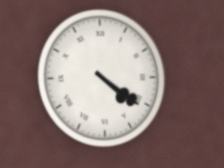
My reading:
**4:21**
